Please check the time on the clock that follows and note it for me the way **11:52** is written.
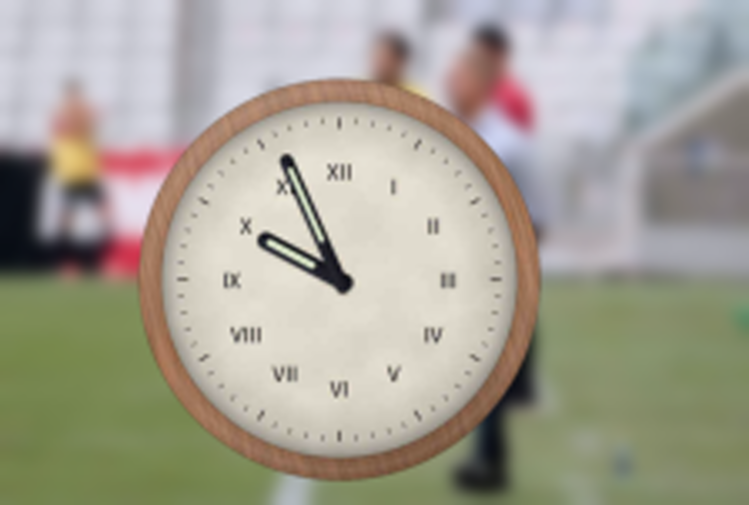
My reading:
**9:56**
